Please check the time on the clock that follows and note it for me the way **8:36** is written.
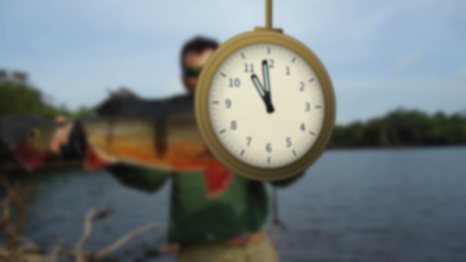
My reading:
**10:59**
